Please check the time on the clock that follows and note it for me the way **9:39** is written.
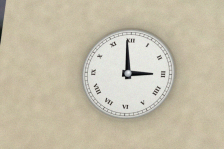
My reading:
**2:59**
